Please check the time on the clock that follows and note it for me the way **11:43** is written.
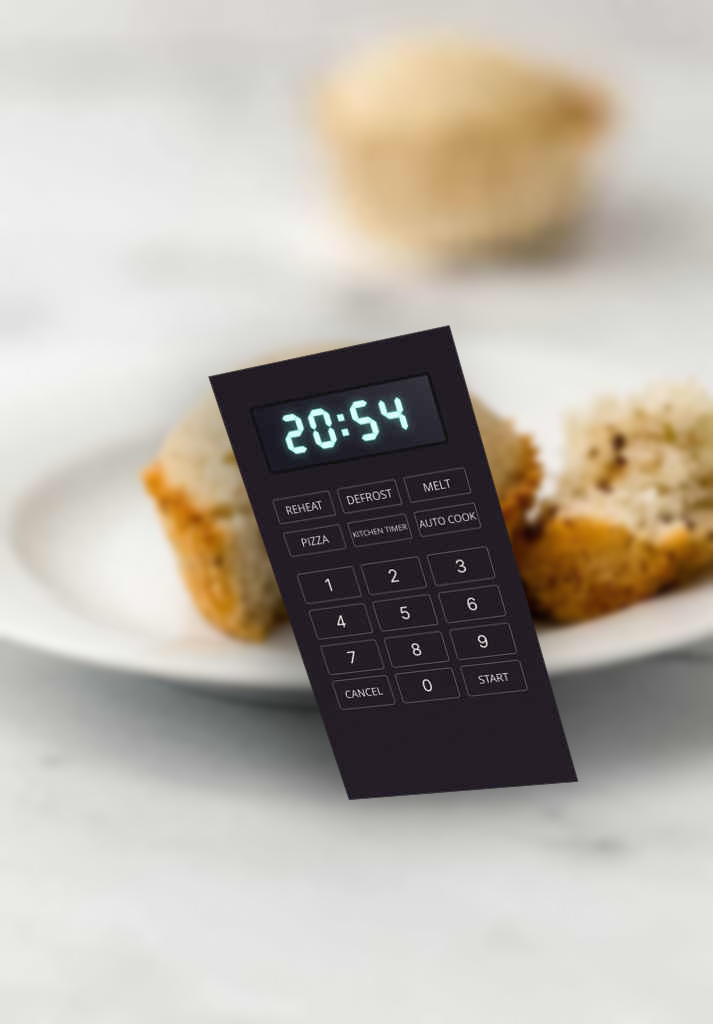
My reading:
**20:54**
